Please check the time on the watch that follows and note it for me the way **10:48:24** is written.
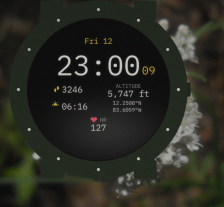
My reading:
**23:00:09**
